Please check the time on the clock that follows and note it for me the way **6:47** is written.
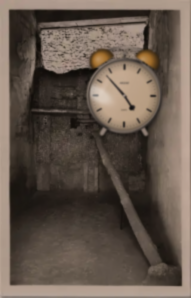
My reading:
**4:53**
